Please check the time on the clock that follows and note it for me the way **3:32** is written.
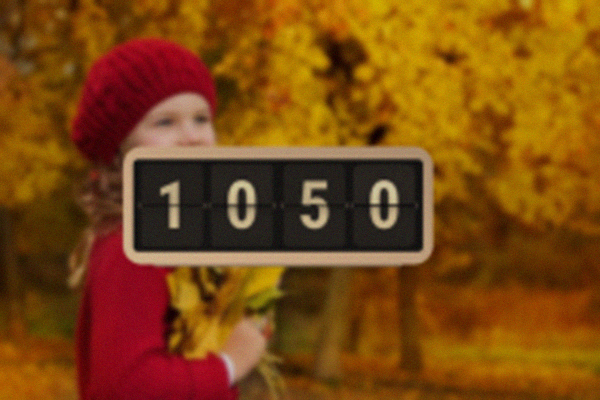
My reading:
**10:50**
